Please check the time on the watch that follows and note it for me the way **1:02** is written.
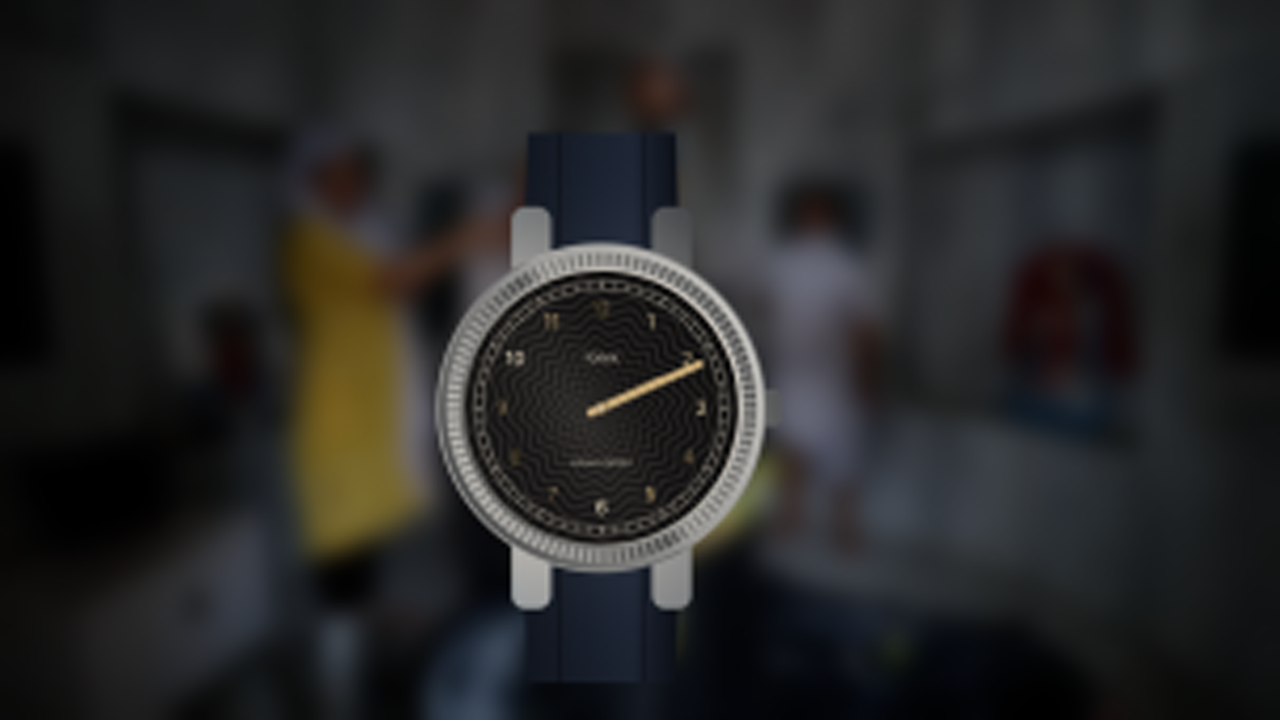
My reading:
**2:11**
